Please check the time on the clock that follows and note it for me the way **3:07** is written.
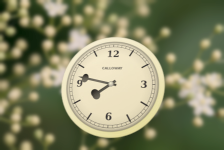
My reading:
**7:47**
